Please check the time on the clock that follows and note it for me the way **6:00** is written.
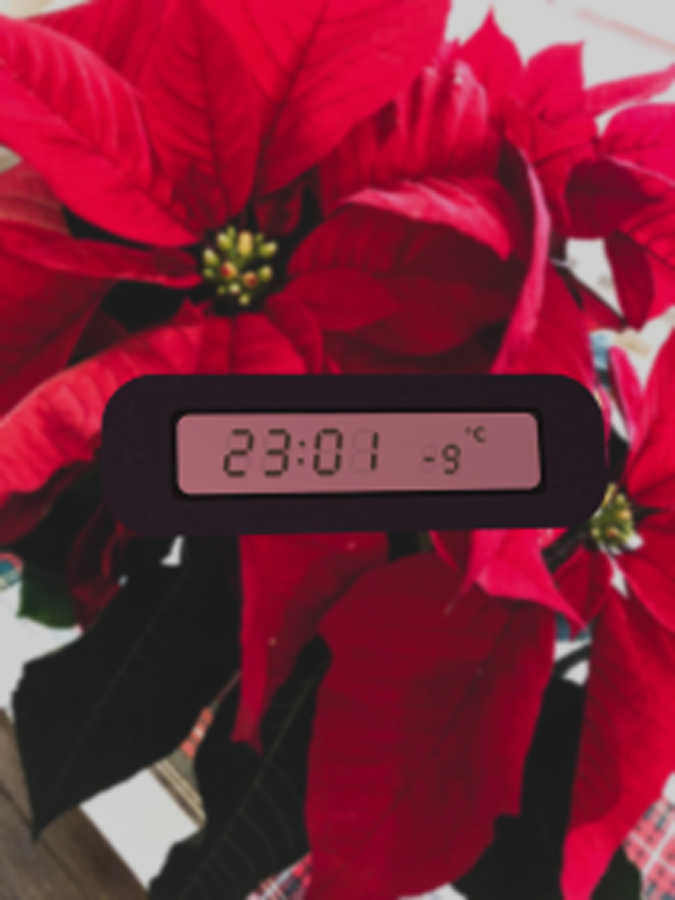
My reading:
**23:01**
